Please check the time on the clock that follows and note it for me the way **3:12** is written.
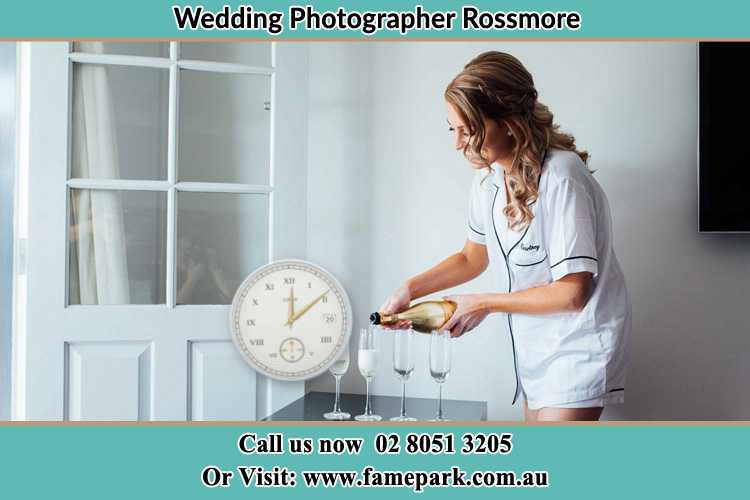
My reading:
**12:09**
